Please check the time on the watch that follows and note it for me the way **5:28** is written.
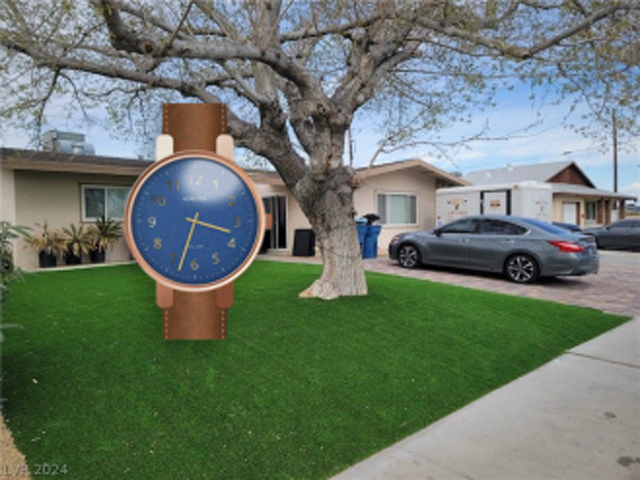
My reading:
**3:33**
